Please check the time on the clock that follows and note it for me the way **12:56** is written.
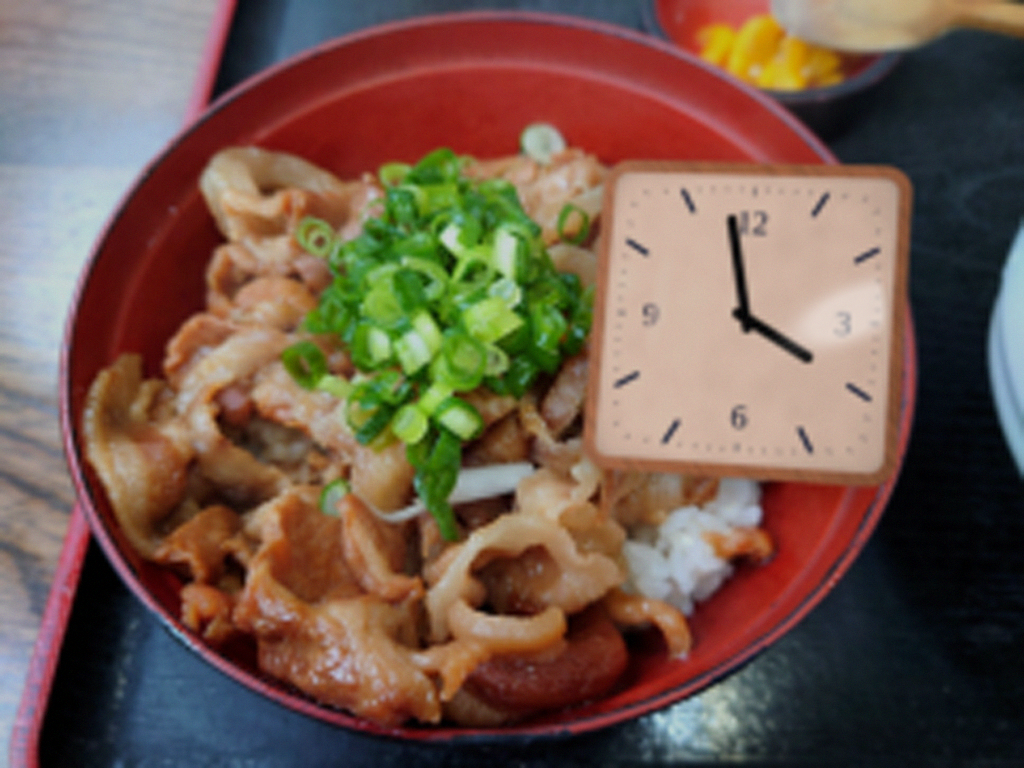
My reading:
**3:58**
